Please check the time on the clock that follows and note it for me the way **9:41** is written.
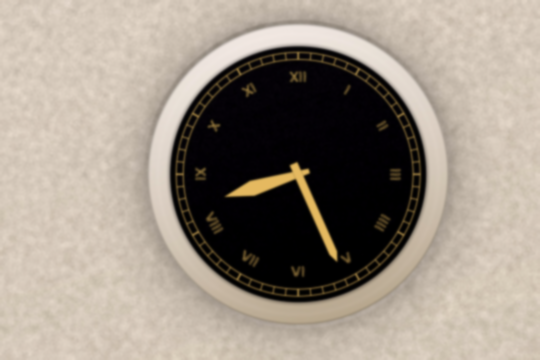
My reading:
**8:26**
